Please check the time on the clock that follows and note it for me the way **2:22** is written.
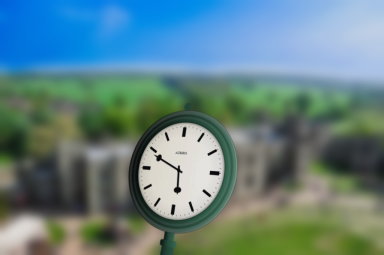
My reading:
**5:49**
